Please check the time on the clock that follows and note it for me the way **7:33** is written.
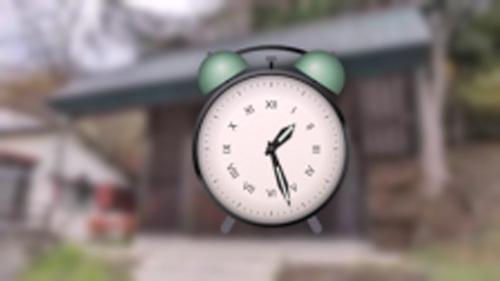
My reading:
**1:27**
